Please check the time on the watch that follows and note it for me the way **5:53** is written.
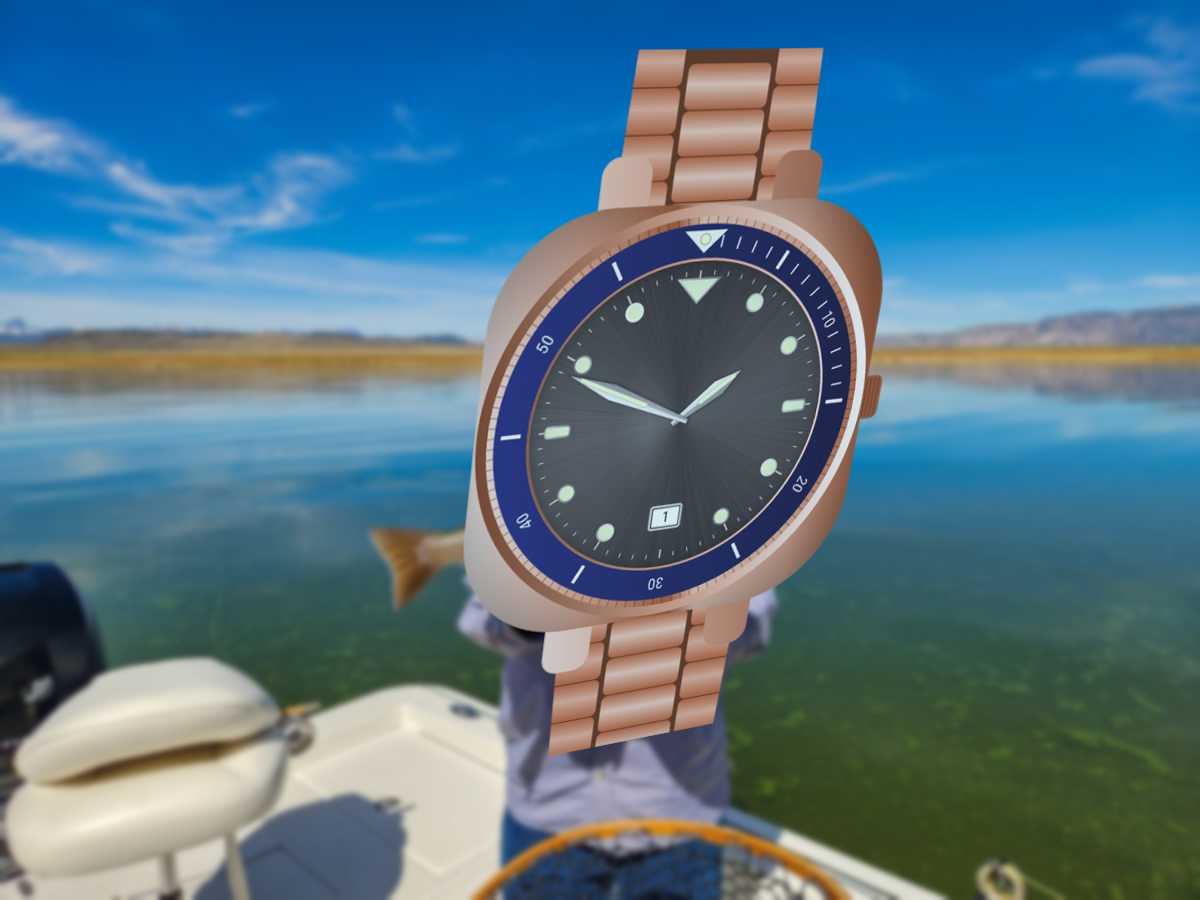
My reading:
**1:49**
